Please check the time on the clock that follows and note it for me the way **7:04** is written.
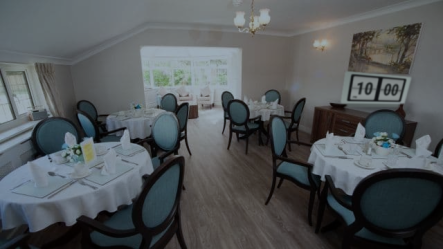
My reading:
**10:00**
